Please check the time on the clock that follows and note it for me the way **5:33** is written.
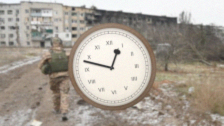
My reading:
**12:48**
